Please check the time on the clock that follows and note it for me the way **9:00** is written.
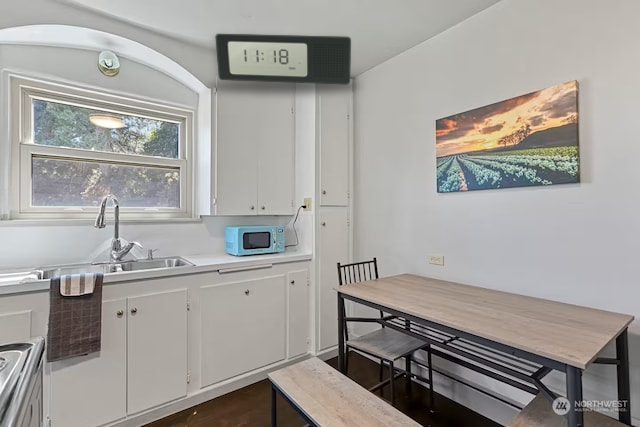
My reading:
**11:18**
